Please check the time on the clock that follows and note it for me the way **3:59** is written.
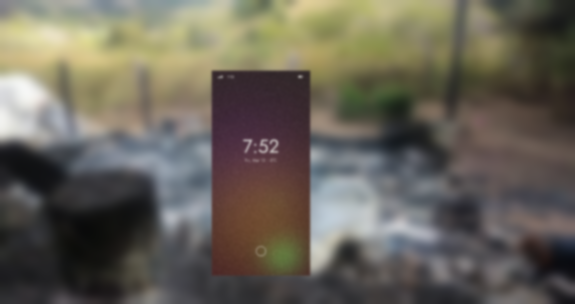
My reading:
**7:52**
